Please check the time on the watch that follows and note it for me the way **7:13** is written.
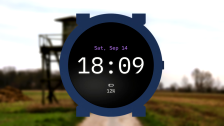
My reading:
**18:09**
